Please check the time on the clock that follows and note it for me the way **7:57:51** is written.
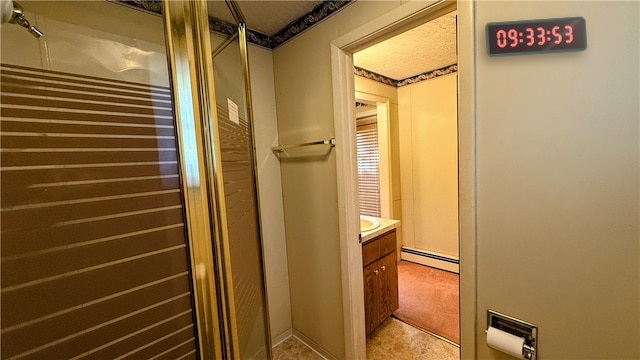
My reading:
**9:33:53**
